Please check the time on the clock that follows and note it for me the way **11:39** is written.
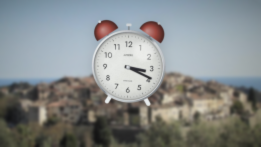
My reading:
**3:19**
